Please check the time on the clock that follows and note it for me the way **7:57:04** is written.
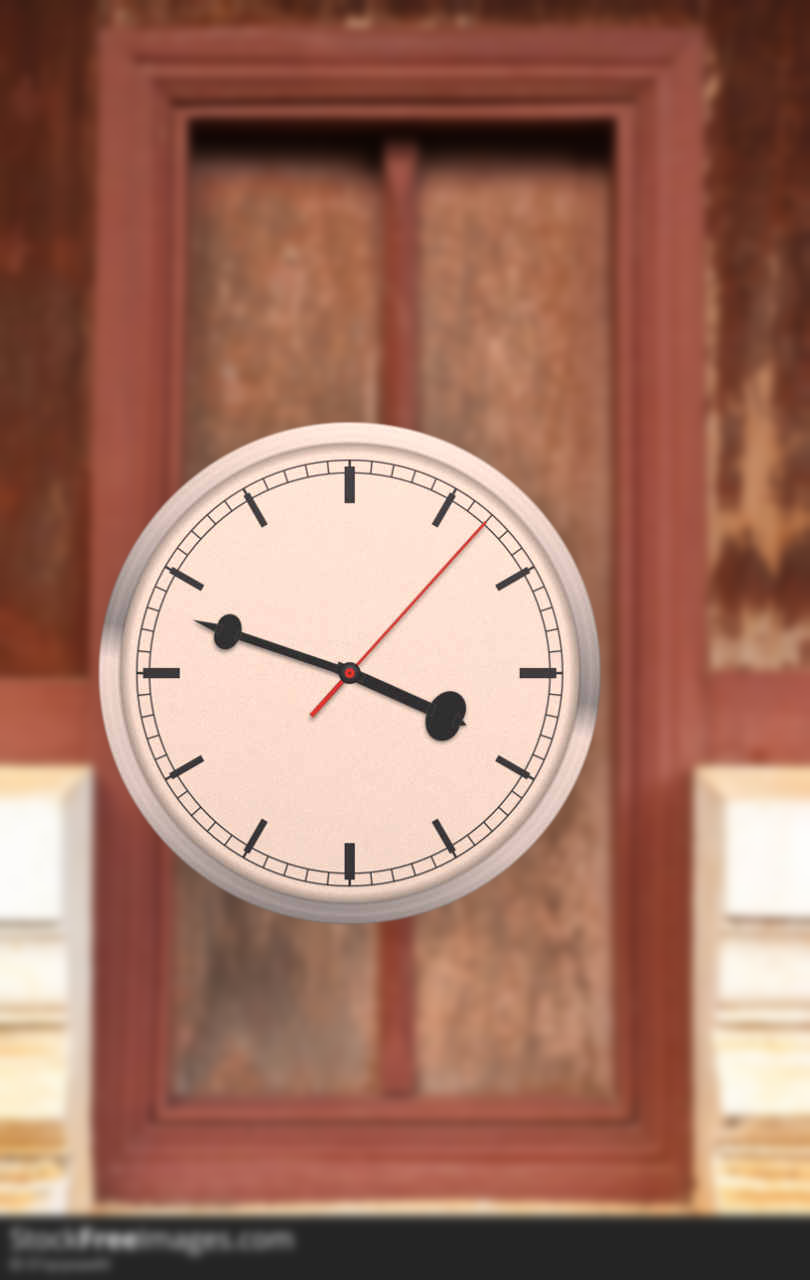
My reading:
**3:48:07**
